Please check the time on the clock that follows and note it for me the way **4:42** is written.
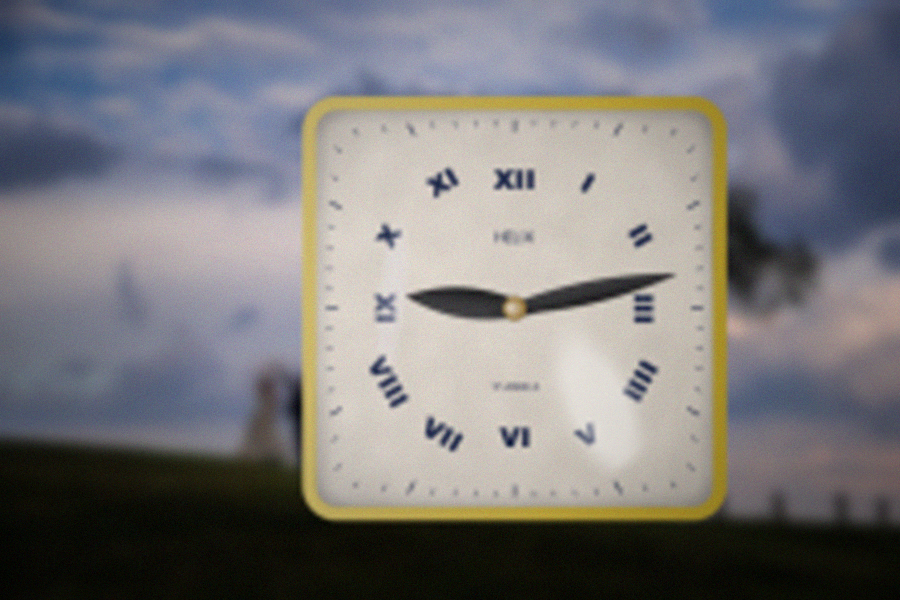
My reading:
**9:13**
